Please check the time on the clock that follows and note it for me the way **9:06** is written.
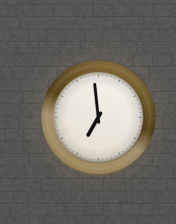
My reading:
**6:59**
